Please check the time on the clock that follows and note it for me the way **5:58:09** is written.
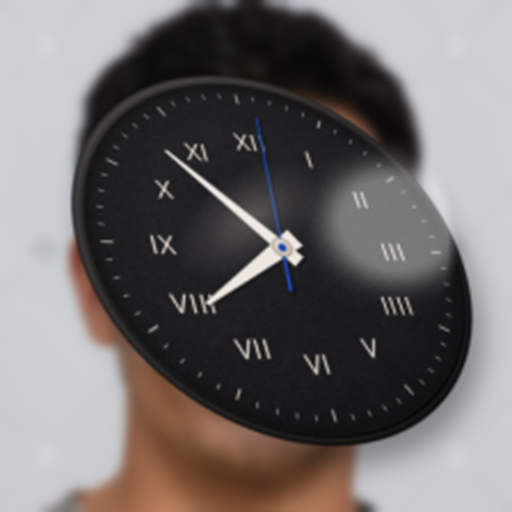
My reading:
**7:53:01**
